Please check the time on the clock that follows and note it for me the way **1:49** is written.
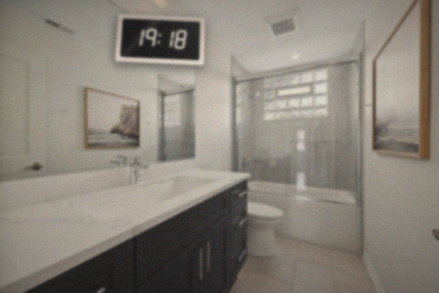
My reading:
**19:18**
